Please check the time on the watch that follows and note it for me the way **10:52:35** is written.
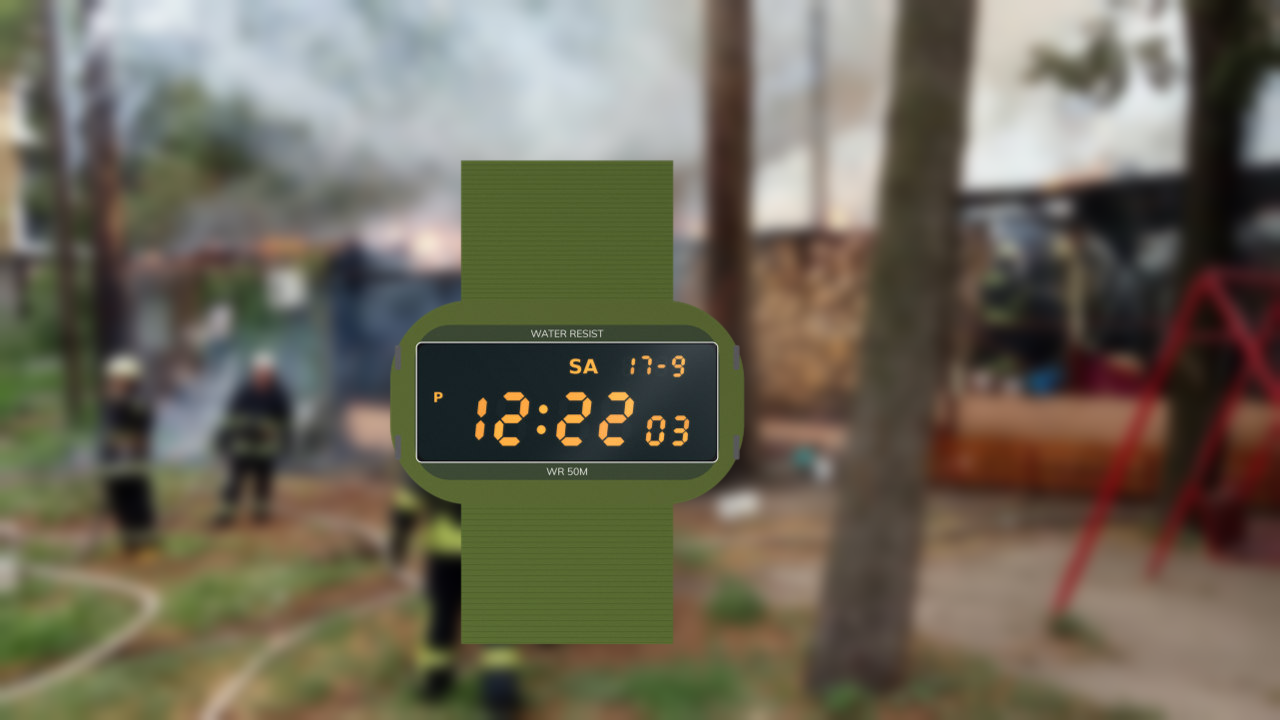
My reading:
**12:22:03**
